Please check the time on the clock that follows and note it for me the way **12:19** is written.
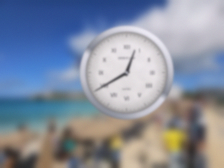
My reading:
**12:40**
